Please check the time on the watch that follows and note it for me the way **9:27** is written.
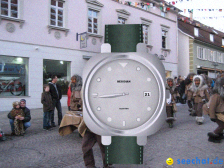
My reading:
**8:44**
